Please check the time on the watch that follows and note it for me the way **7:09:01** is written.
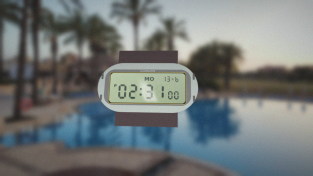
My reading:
**2:31:00**
